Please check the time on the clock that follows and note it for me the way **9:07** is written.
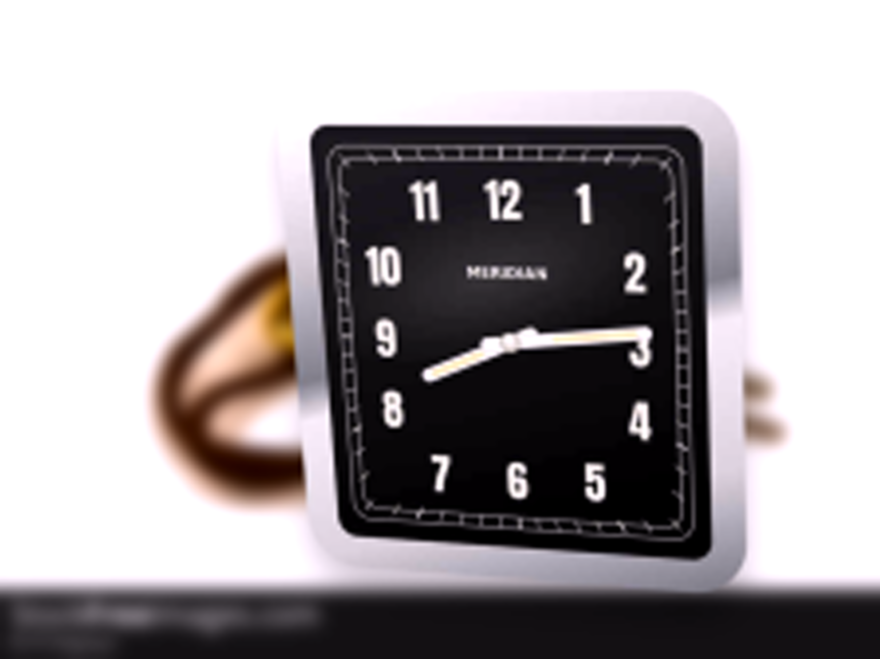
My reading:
**8:14**
